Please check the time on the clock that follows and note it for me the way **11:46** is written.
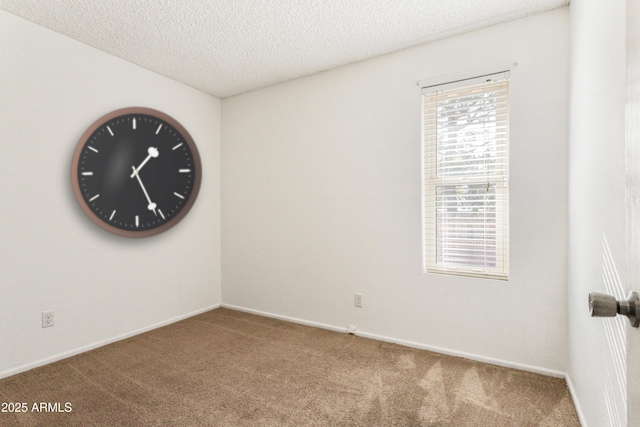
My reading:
**1:26**
